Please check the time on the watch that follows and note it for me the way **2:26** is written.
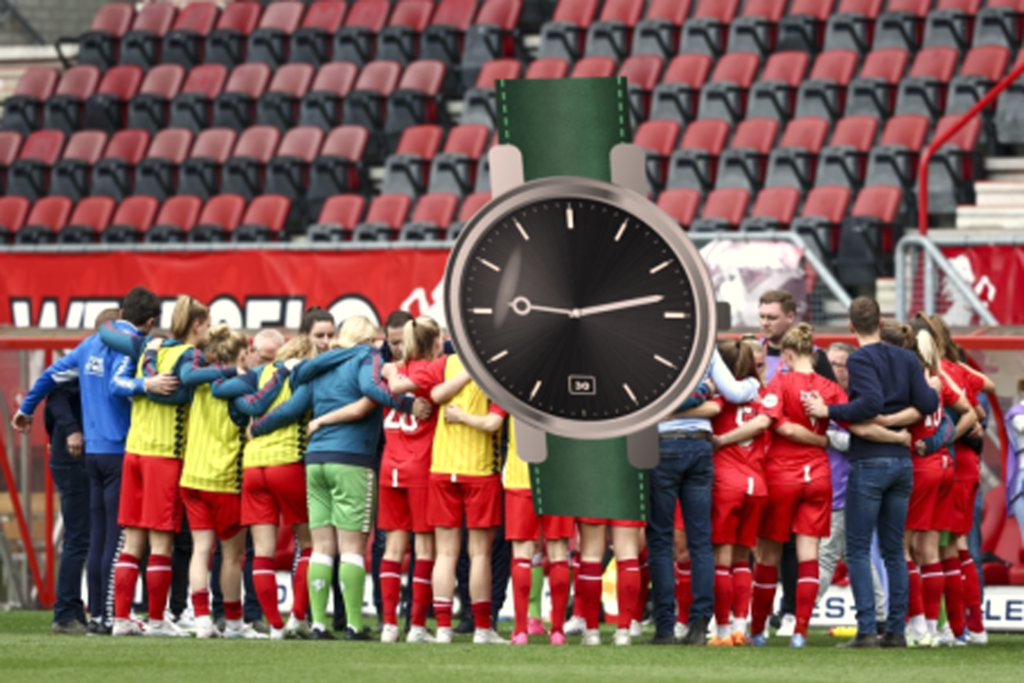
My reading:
**9:13**
